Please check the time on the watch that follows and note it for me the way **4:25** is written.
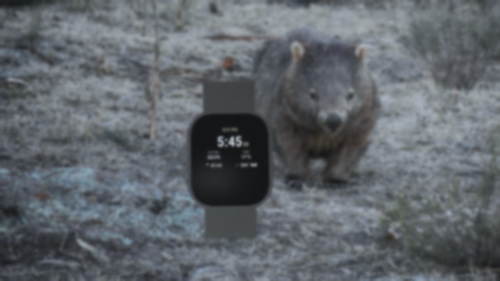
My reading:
**5:45**
